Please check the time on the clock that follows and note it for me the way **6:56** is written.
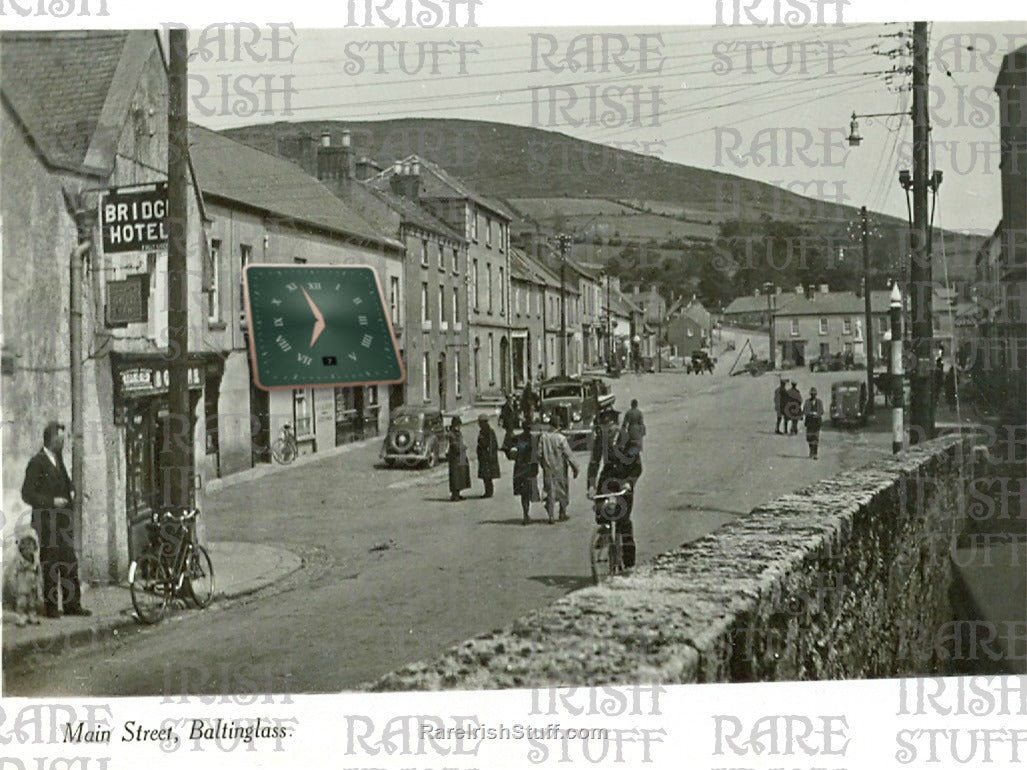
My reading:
**6:57**
